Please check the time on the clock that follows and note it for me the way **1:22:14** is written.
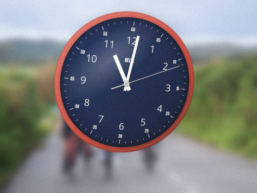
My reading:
**11:01:11**
